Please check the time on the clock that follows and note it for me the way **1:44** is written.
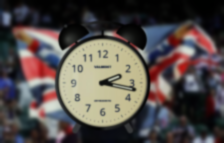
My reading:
**2:17**
